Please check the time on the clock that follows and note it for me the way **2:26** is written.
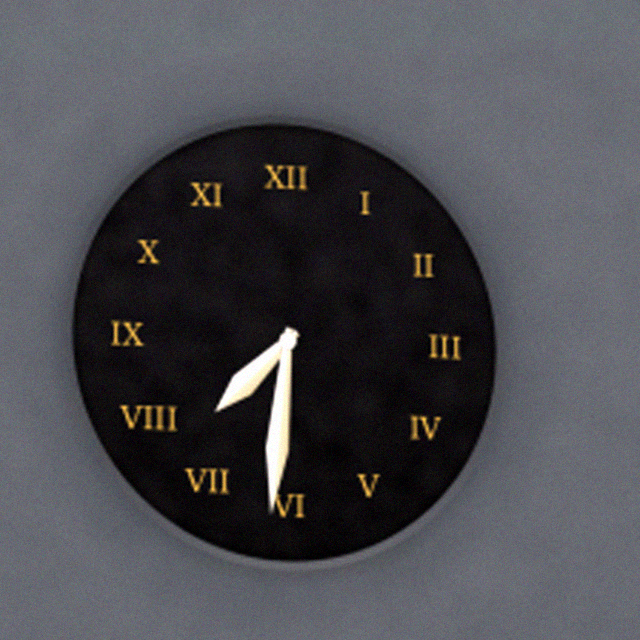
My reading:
**7:31**
